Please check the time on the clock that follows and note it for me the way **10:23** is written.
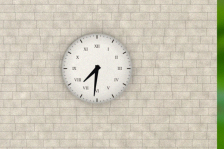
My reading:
**7:31**
